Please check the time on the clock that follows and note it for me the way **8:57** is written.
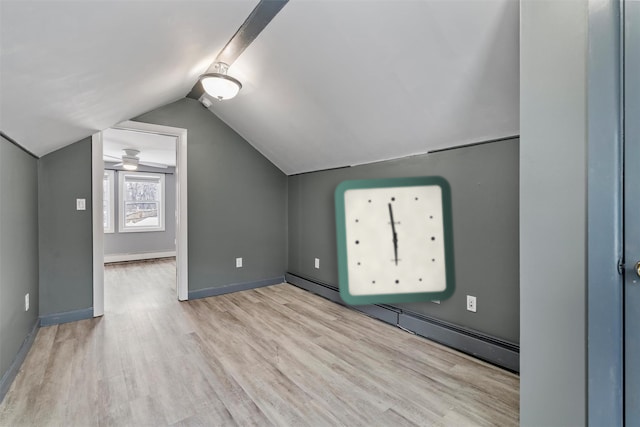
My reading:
**5:59**
